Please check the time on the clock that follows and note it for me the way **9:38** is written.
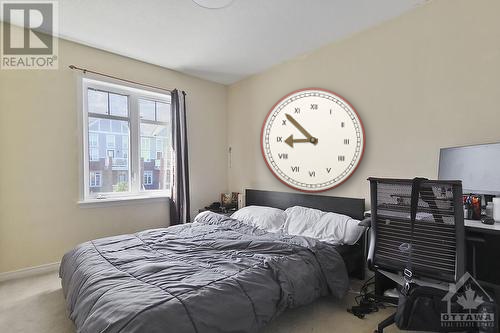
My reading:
**8:52**
